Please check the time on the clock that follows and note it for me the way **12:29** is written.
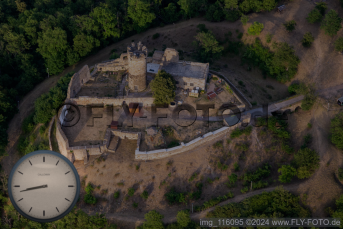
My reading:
**8:43**
